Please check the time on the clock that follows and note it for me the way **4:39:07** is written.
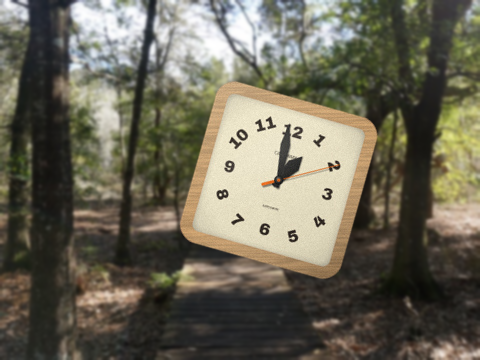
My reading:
**12:59:10**
